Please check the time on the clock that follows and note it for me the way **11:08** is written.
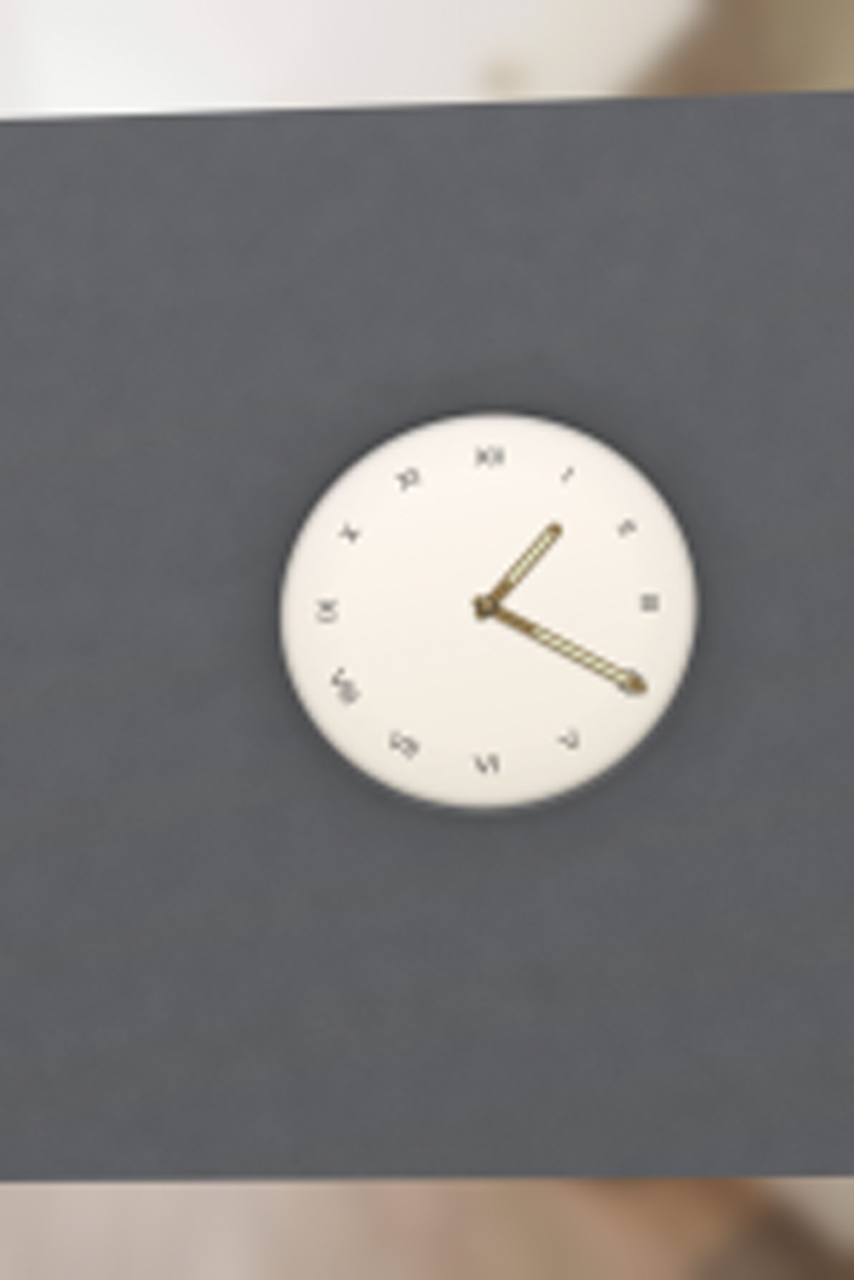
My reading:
**1:20**
